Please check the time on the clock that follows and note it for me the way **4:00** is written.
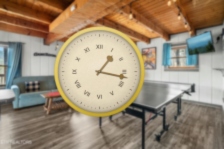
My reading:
**1:17**
